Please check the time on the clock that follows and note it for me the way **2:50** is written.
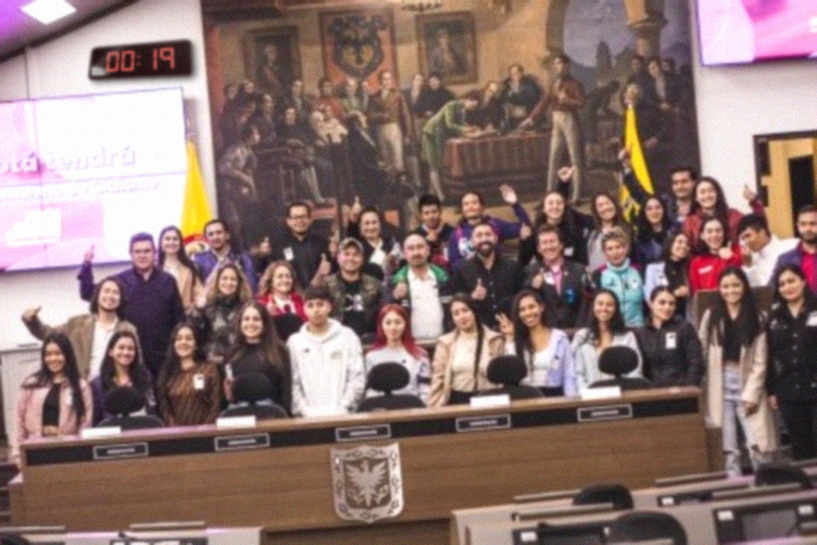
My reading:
**0:19**
